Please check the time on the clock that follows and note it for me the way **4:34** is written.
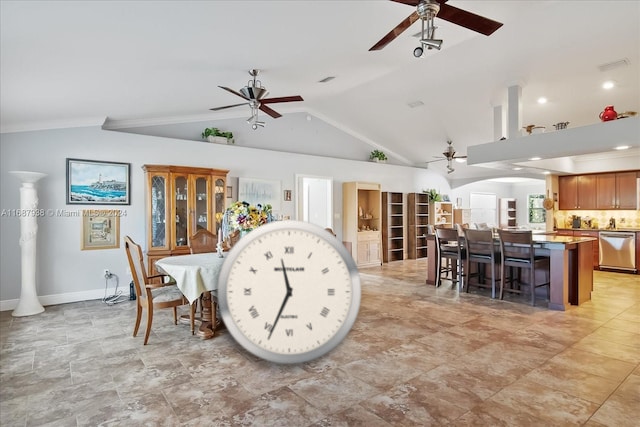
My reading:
**11:34**
